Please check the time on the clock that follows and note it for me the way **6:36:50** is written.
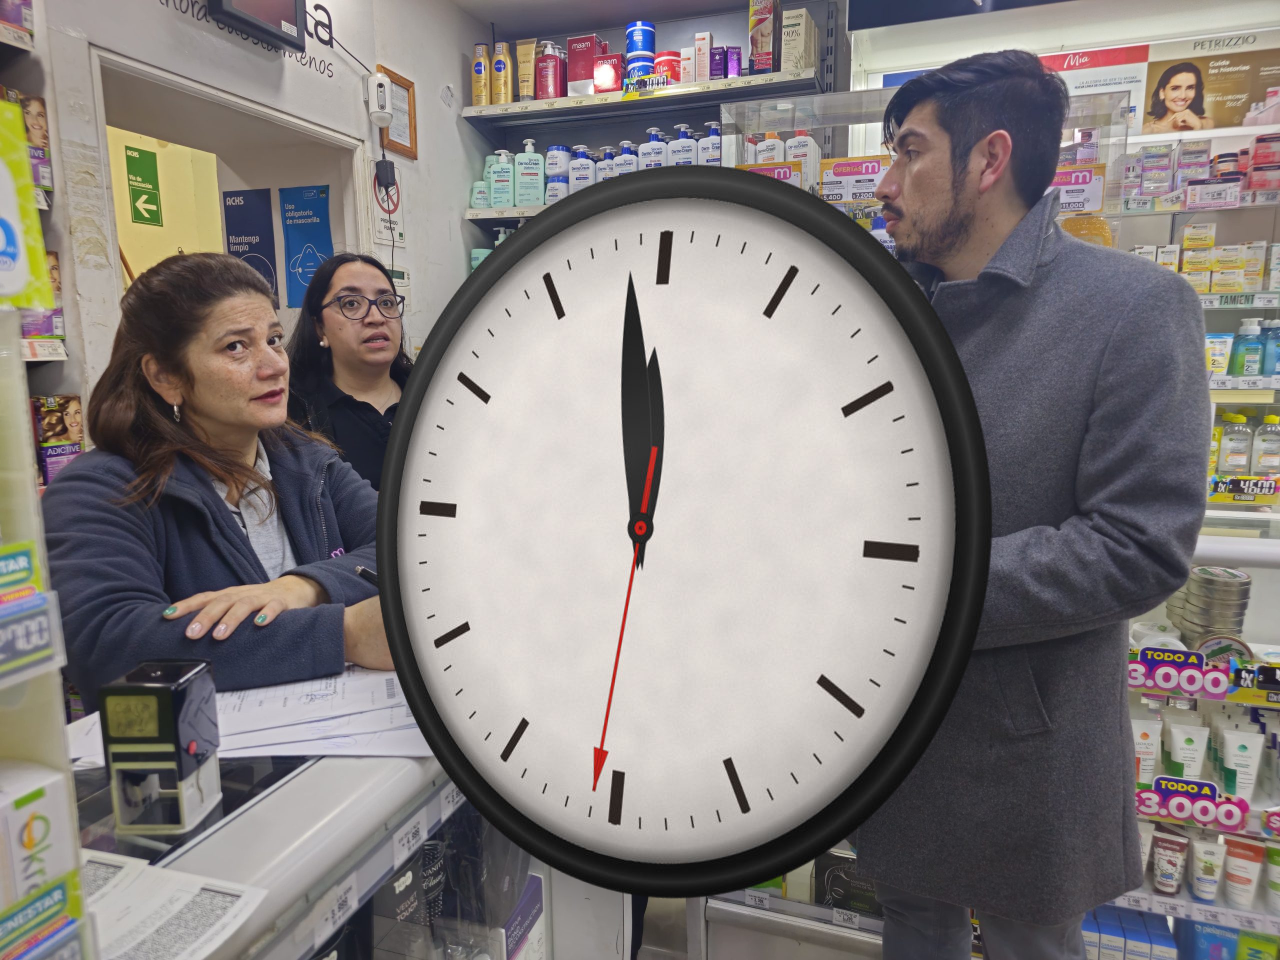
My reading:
**11:58:31**
